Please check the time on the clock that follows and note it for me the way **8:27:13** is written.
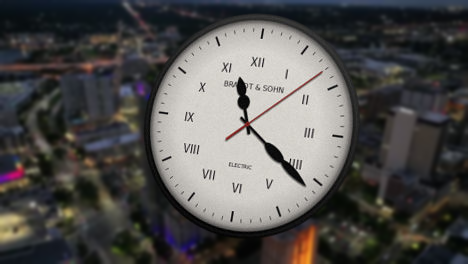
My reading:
**11:21:08**
